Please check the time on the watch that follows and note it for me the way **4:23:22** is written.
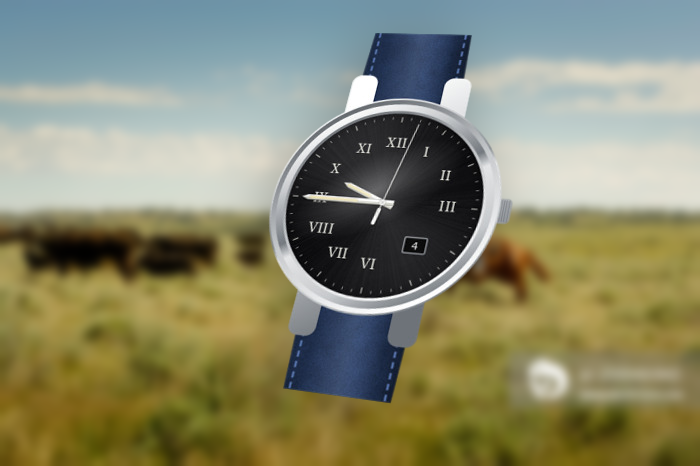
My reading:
**9:45:02**
